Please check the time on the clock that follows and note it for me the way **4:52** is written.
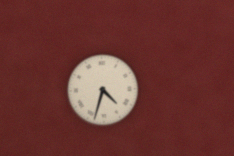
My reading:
**4:33**
